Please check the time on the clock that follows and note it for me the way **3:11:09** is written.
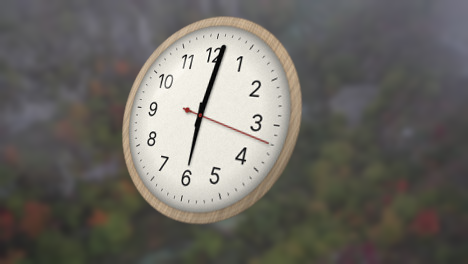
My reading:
**6:01:17**
